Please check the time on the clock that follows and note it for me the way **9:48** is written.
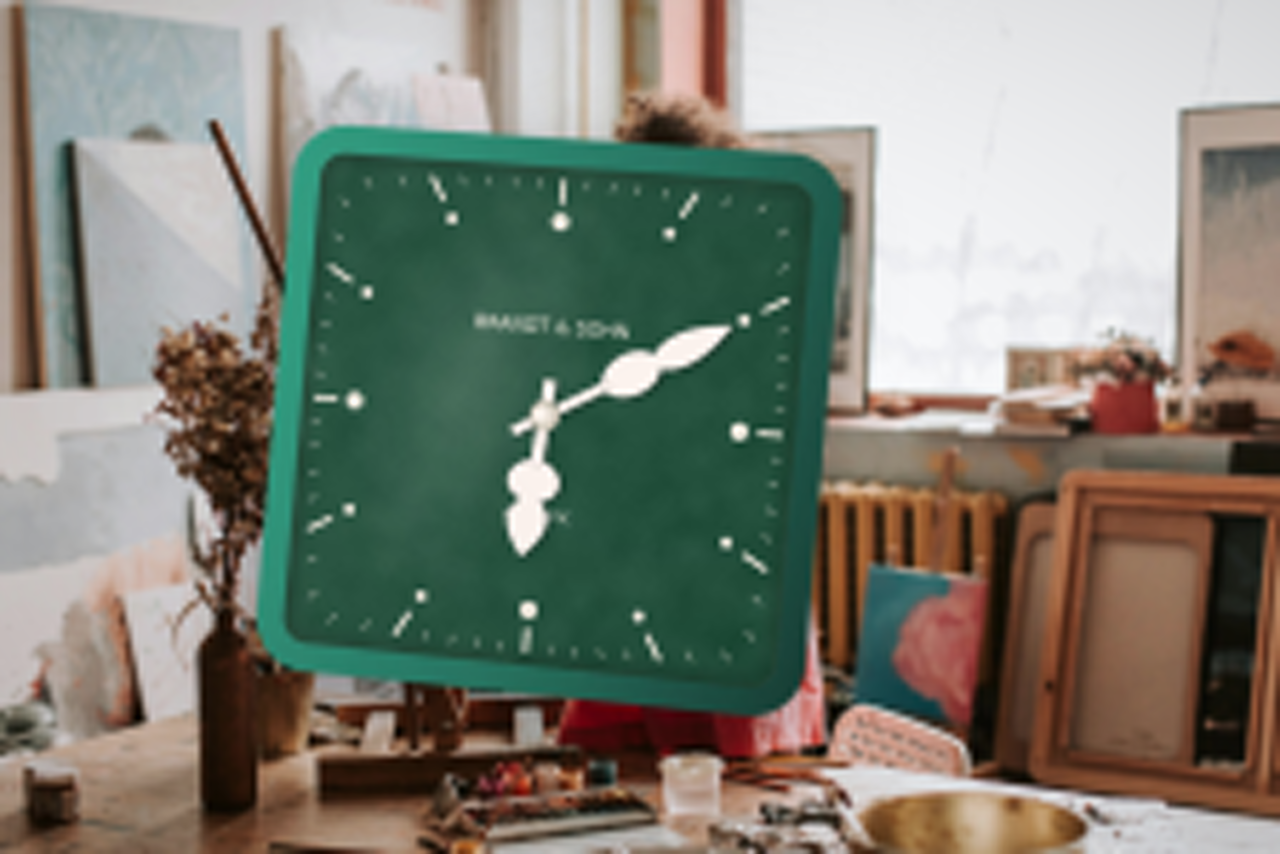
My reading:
**6:10**
